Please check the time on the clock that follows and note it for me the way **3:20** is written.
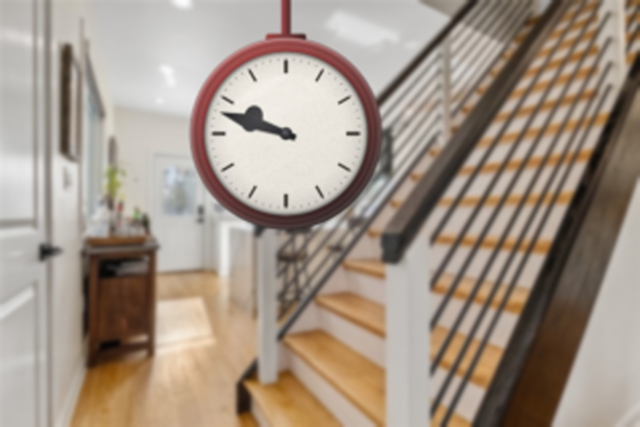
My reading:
**9:48**
